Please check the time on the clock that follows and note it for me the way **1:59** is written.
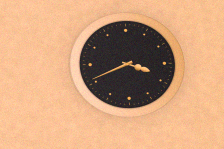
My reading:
**3:41**
